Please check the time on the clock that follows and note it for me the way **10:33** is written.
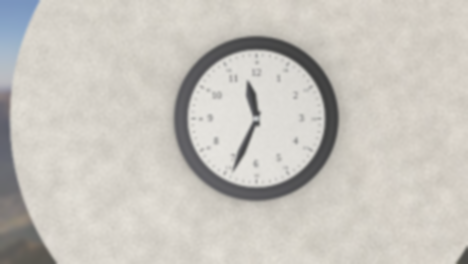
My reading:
**11:34**
